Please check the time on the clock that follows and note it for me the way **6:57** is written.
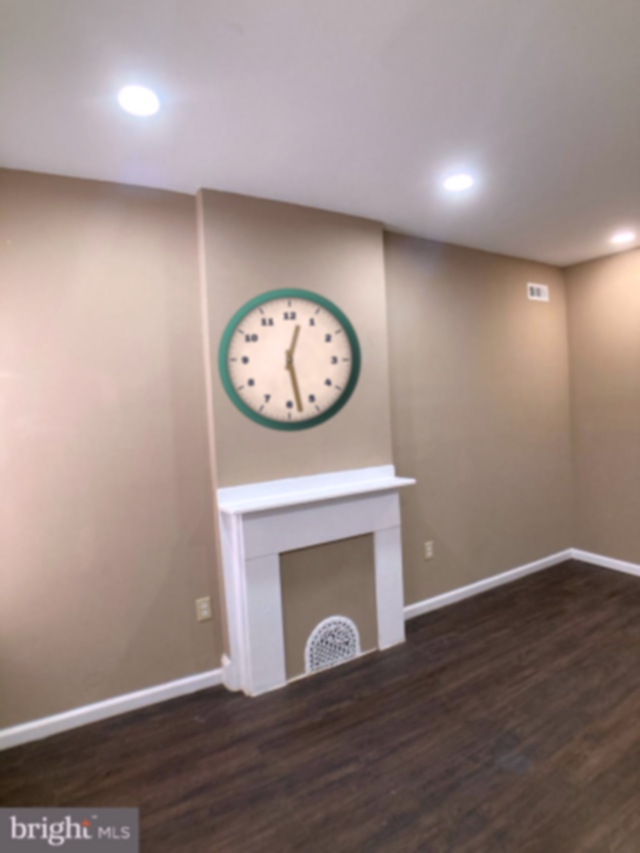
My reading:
**12:28**
